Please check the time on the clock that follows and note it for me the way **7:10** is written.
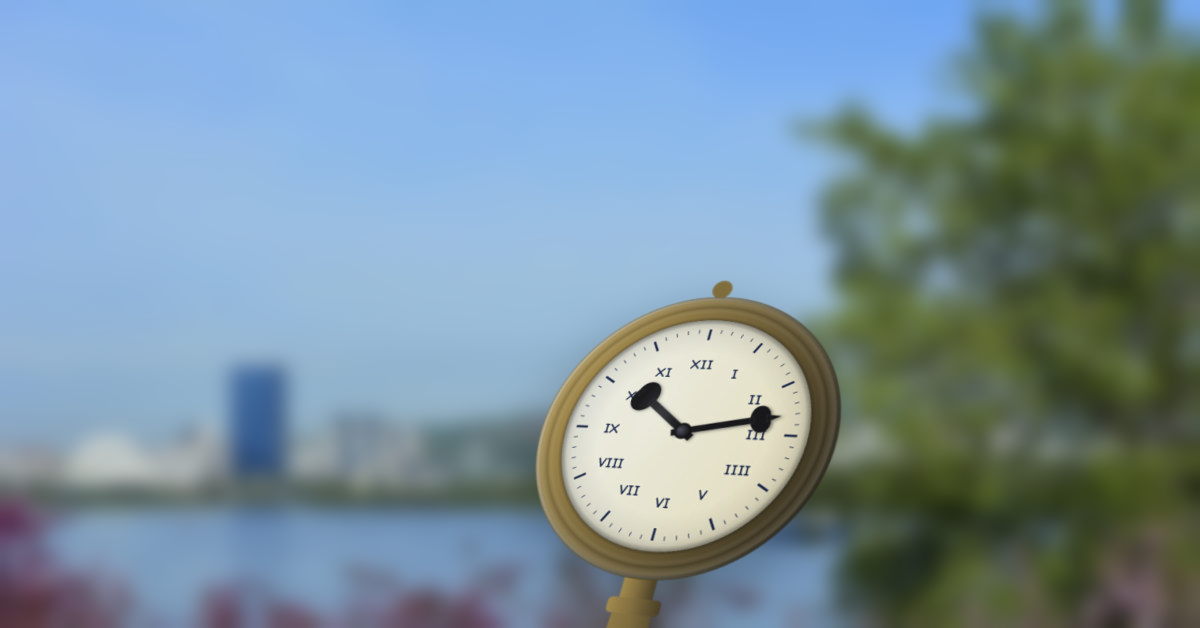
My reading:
**10:13**
